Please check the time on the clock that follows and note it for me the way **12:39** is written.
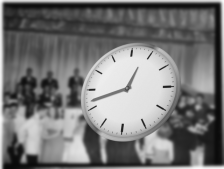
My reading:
**12:42**
